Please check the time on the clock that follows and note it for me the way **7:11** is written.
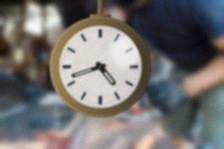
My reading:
**4:42**
